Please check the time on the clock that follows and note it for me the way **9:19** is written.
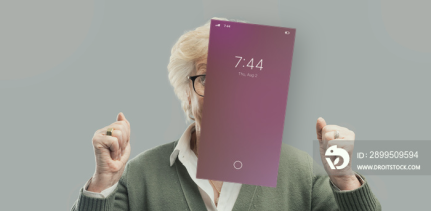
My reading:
**7:44**
